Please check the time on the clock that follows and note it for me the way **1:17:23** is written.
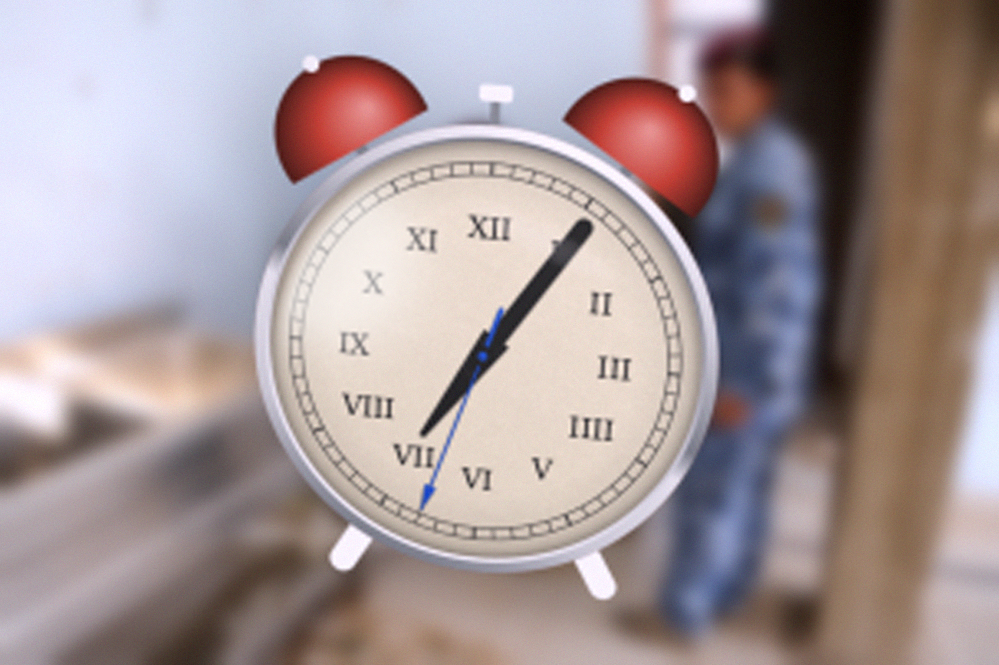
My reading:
**7:05:33**
